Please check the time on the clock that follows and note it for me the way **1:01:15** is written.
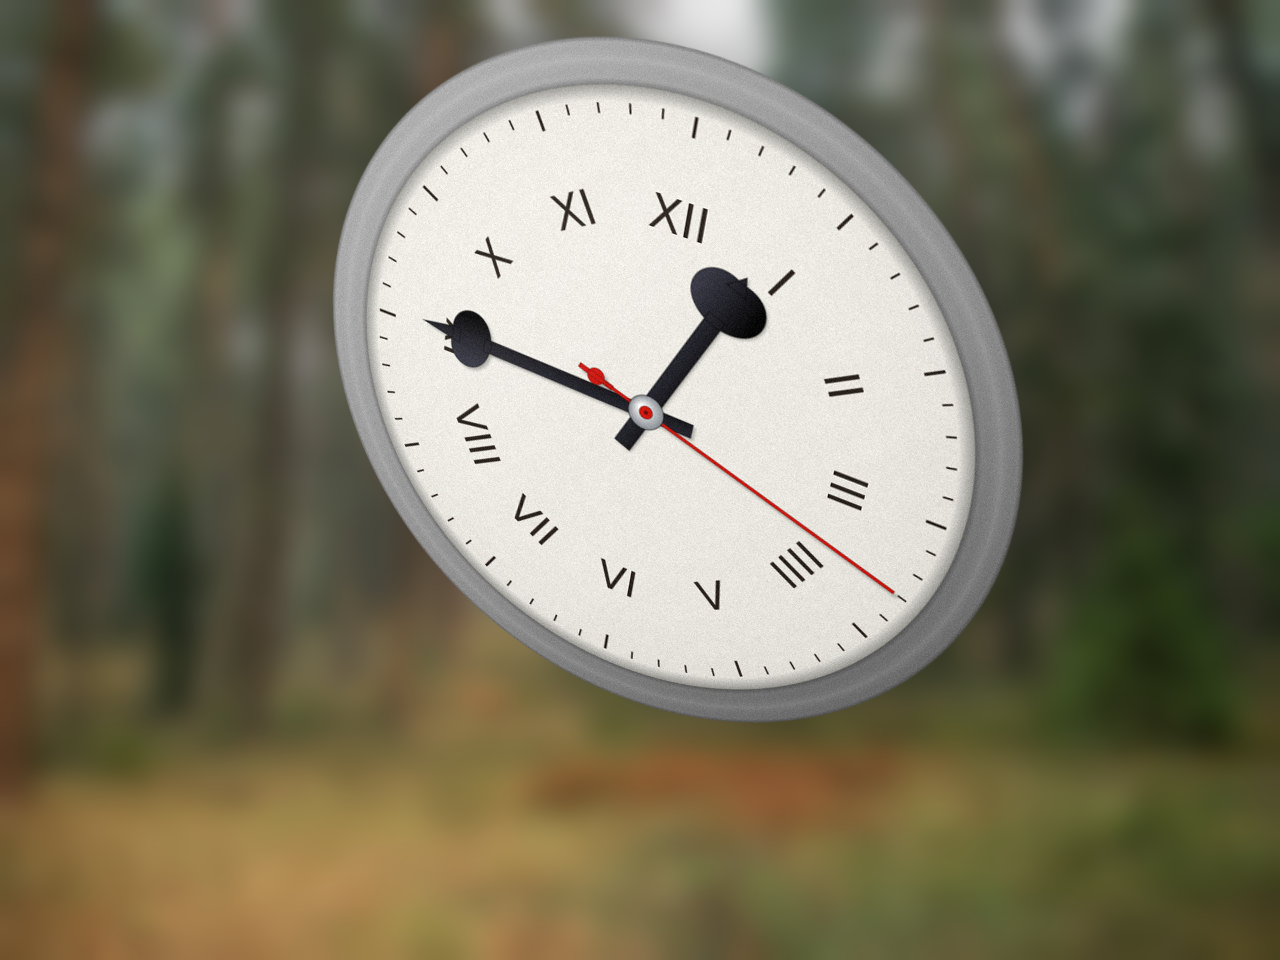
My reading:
**12:45:18**
